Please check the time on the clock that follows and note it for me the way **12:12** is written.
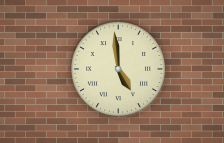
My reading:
**4:59**
